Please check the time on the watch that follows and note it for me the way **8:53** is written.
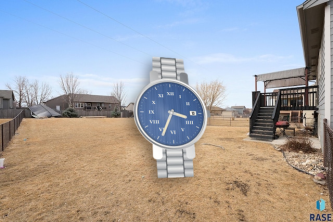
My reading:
**3:34**
